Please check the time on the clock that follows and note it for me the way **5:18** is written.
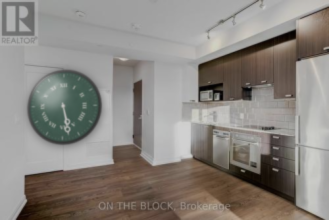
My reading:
**5:28**
